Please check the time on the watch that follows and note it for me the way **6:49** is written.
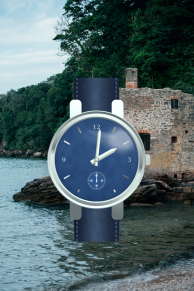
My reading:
**2:01**
